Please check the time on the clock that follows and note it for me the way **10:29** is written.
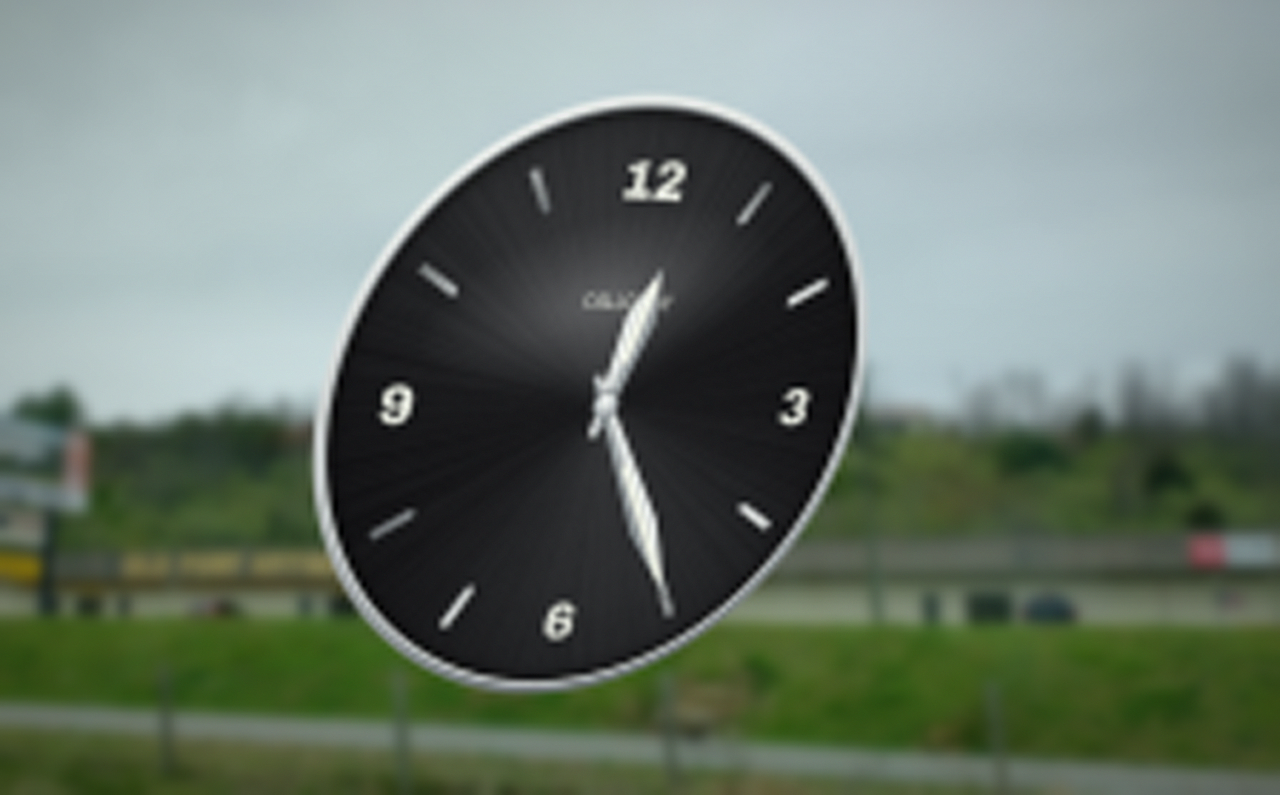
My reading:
**12:25**
